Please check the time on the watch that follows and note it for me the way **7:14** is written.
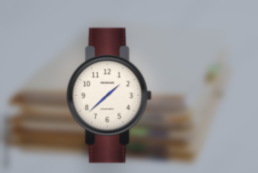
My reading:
**1:38**
